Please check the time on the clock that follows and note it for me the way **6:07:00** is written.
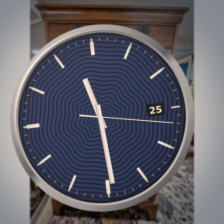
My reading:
**11:29:17**
